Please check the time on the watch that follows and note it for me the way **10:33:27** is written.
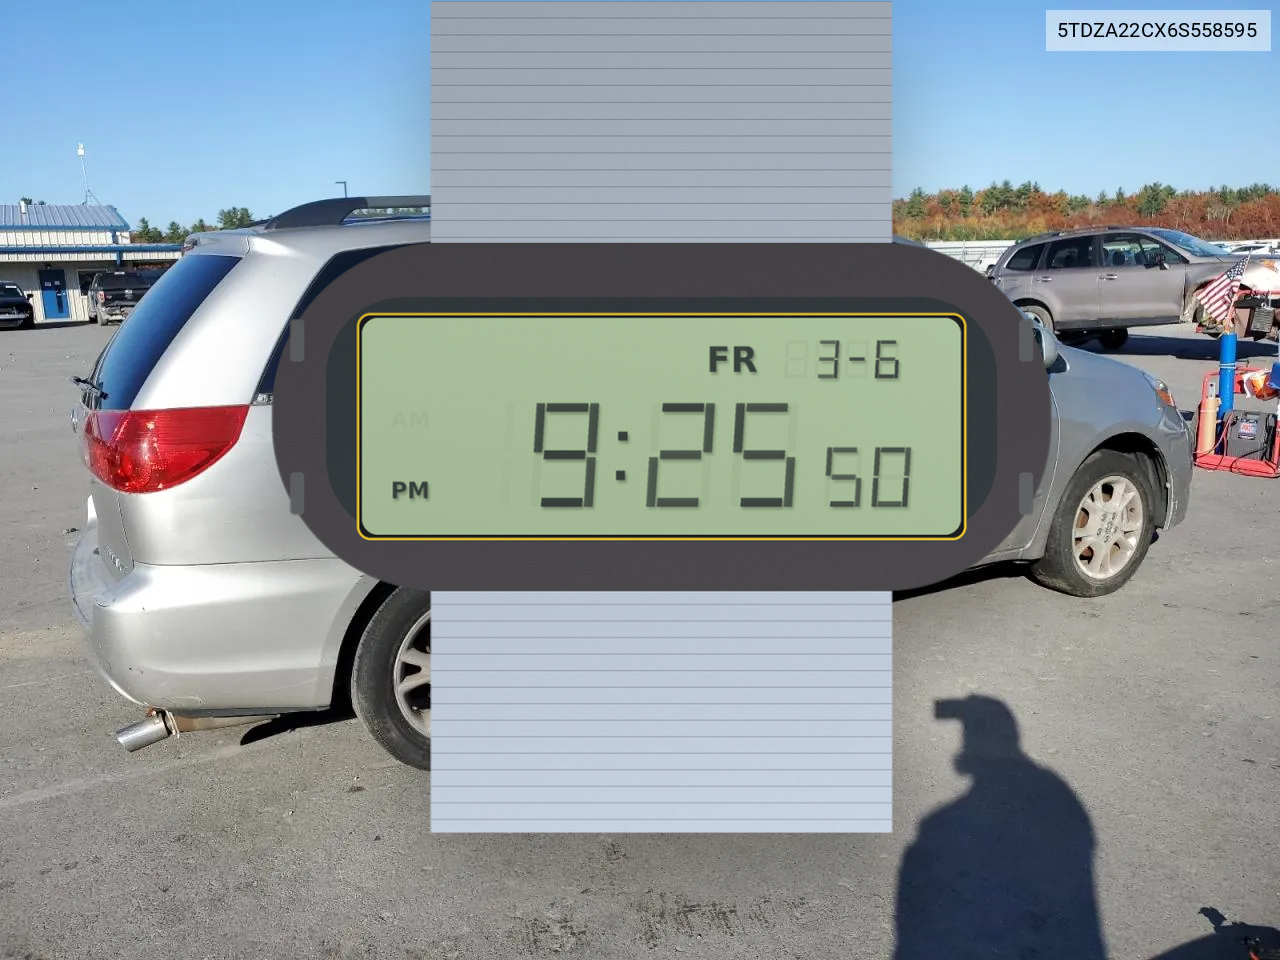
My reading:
**9:25:50**
